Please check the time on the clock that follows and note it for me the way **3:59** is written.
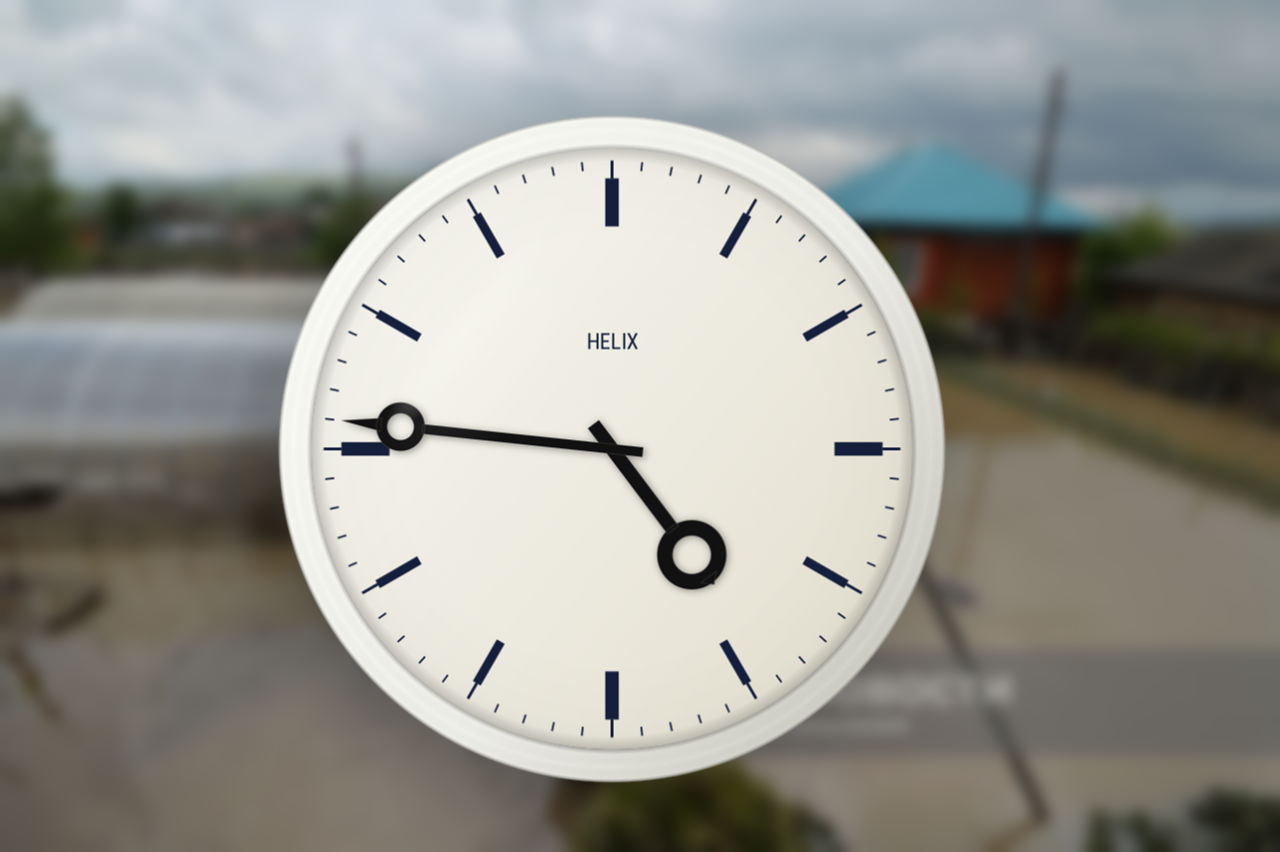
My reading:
**4:46**
